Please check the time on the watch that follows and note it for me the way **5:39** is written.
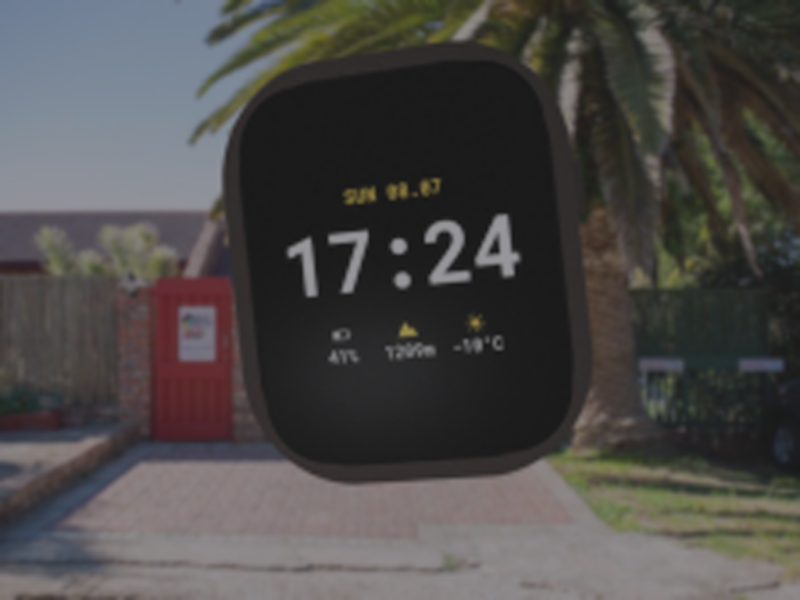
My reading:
**17:24**
